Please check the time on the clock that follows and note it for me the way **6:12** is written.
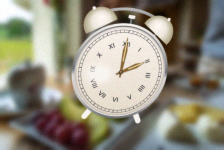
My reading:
**2:00**
